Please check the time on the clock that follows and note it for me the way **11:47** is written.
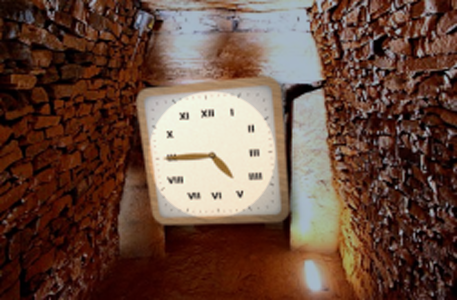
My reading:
**4:45**
